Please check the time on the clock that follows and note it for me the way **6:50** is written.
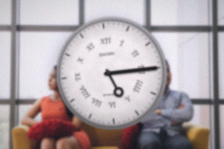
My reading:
**5:15**
